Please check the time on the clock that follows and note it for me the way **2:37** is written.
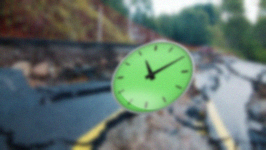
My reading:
**11:10**
